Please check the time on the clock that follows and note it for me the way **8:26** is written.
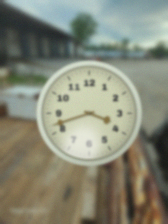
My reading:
**3:42**
